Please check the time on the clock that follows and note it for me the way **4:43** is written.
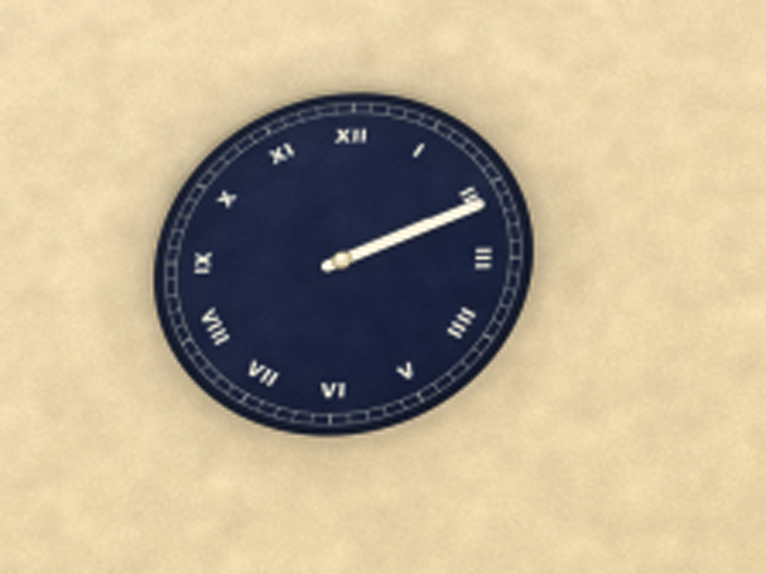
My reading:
**2:11**
